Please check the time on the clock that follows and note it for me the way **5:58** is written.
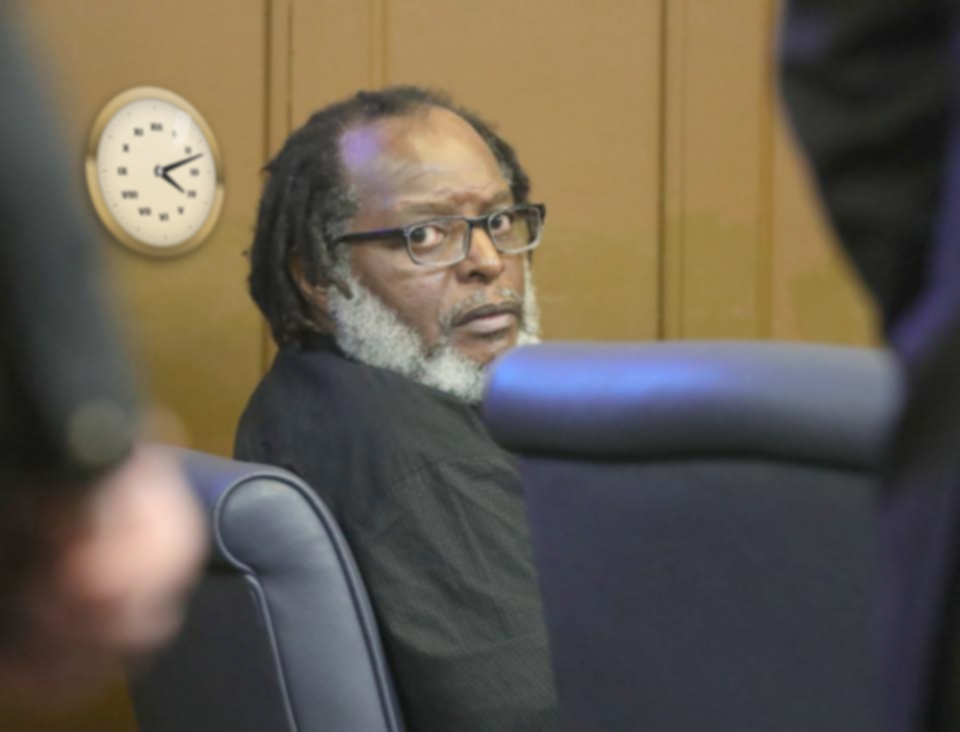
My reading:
**4:12**
